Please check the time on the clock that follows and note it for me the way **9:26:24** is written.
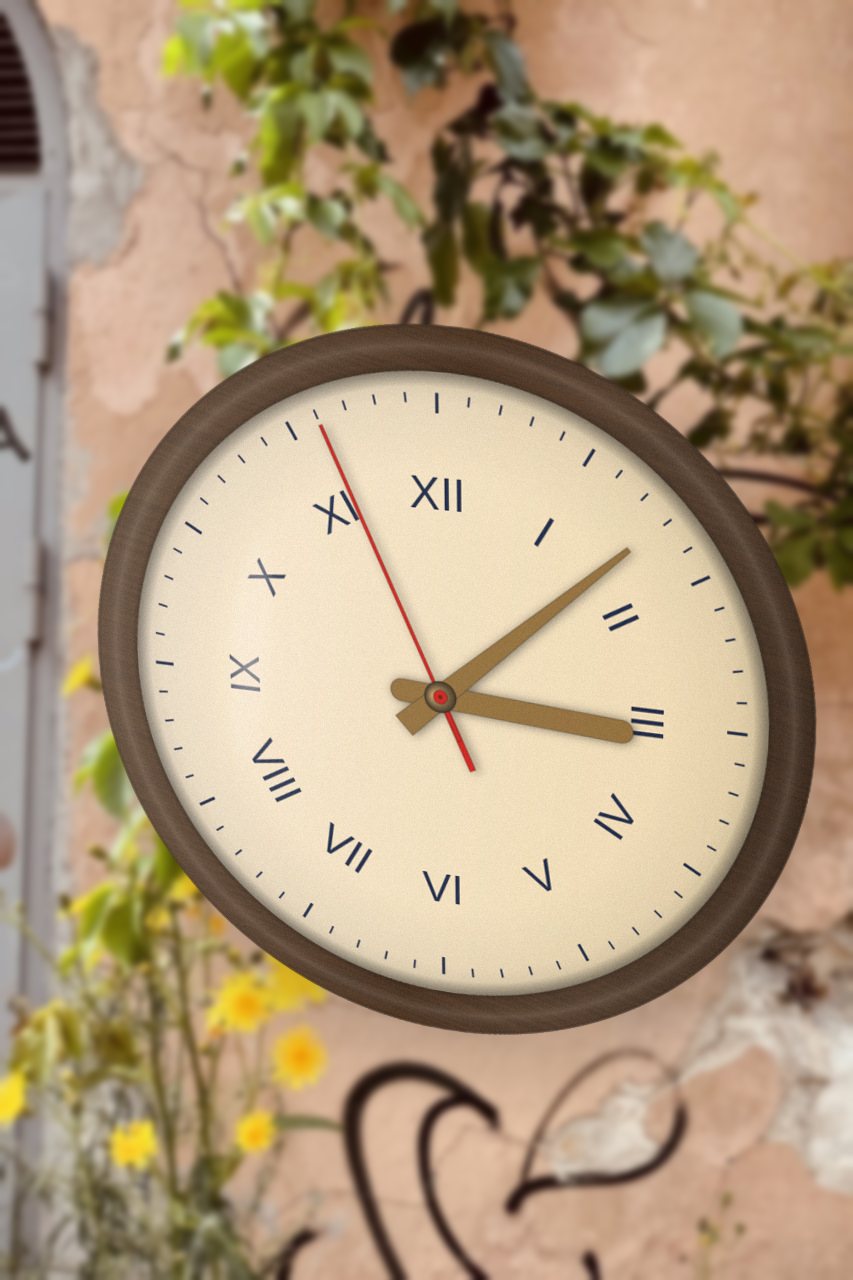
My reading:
**3:07:56**
